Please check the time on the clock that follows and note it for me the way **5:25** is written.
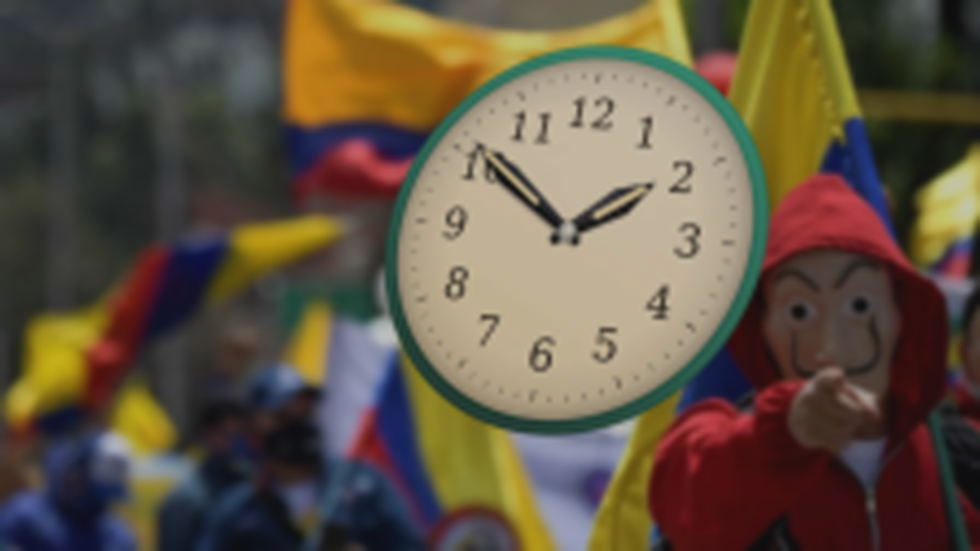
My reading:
**1:51**
